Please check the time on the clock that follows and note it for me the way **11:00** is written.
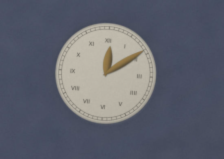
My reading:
**12:09**
